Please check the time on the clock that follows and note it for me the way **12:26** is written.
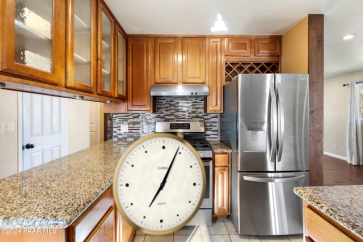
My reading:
**7:04**
